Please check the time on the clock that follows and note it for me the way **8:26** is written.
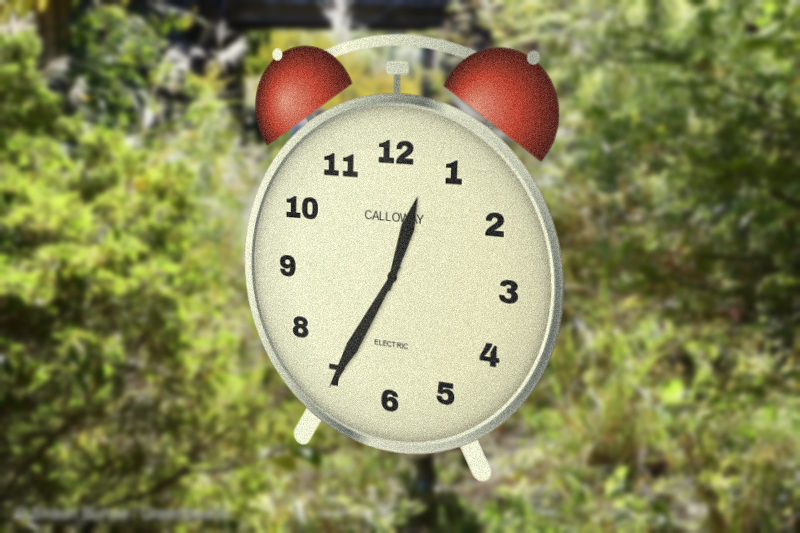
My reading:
**12:35**
